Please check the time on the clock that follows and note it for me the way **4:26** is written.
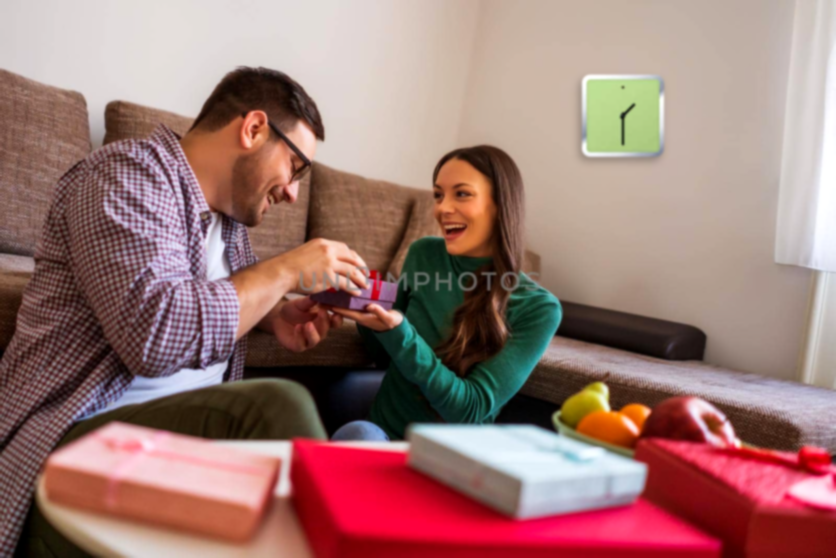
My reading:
**1:30**
